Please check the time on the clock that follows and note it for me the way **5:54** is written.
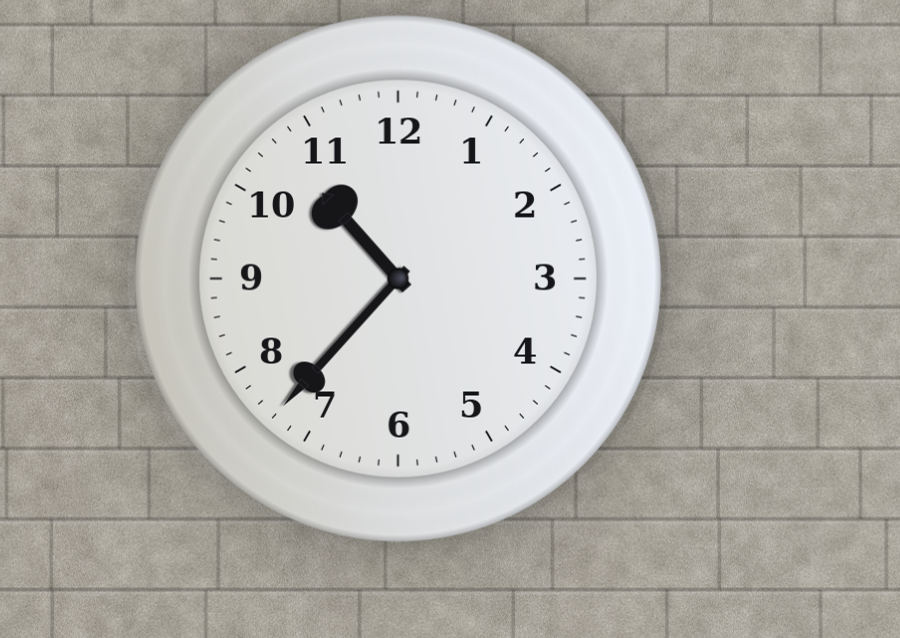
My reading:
**10:37**
